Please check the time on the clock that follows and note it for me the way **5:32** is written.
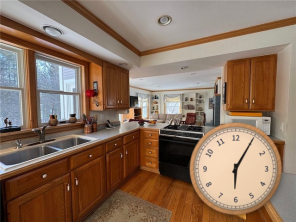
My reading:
**6:05**
